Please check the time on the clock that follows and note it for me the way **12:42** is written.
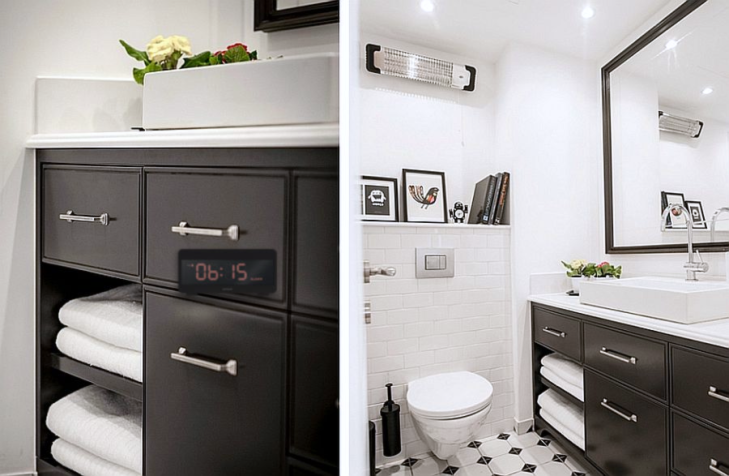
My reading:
**6:15**
